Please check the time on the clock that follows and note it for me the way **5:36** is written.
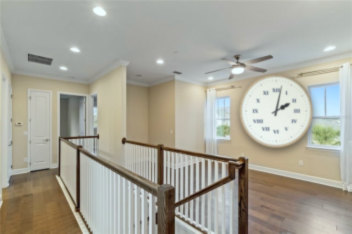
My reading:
**2:02**
